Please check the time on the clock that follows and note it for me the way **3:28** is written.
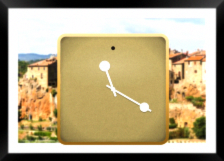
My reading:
**11:20**
